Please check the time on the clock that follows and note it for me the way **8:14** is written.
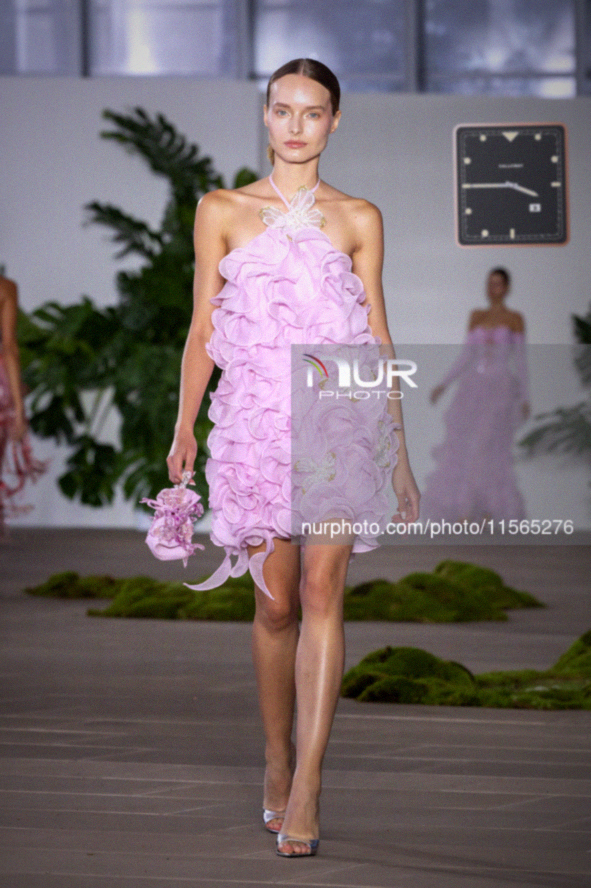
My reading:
**3:45**
